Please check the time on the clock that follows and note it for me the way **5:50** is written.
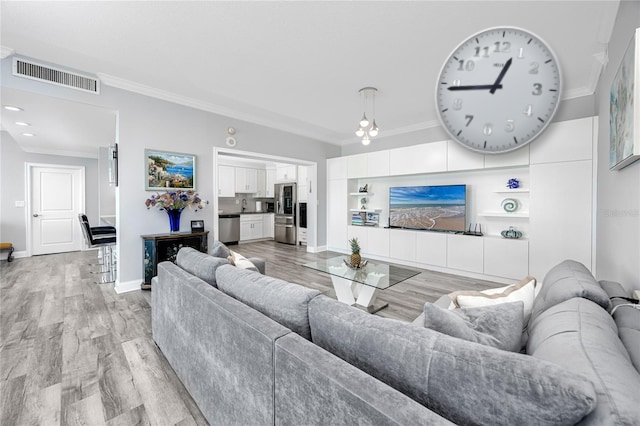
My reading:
**12:44**
